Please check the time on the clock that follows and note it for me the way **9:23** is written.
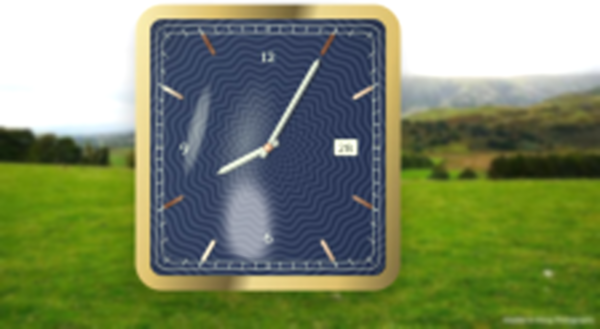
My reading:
**8:05**
